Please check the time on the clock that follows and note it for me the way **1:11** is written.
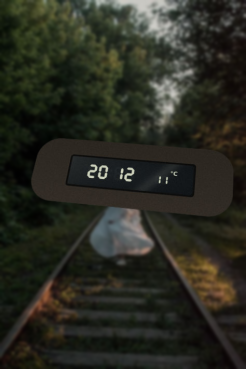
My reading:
**20:12**
